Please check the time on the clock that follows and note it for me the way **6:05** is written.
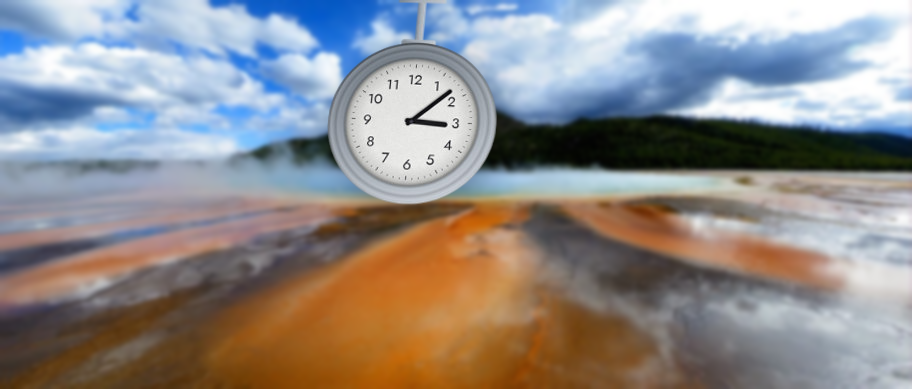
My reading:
**3:08**
